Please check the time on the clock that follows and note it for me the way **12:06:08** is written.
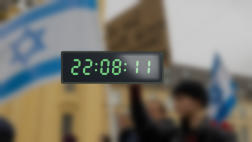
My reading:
**22:08:11**
